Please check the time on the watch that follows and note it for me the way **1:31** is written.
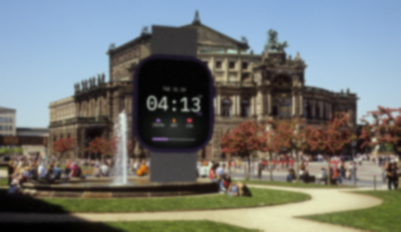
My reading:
**4:13**
